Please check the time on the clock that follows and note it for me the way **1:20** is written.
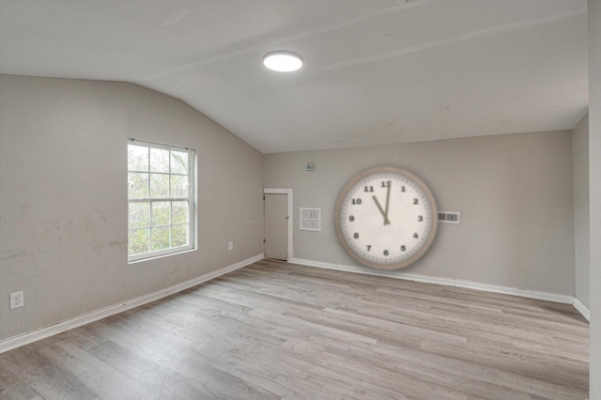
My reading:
**11:01**
